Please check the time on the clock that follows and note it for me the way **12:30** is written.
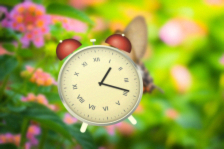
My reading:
**1:19**
